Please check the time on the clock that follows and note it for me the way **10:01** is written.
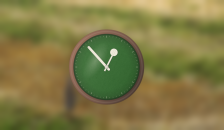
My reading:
**12:53**
